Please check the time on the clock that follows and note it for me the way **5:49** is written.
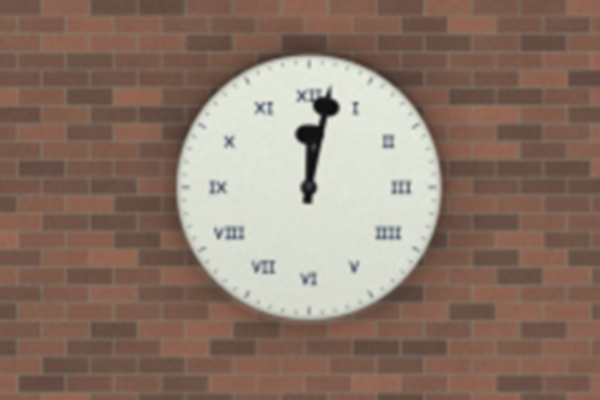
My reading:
**12:02**
